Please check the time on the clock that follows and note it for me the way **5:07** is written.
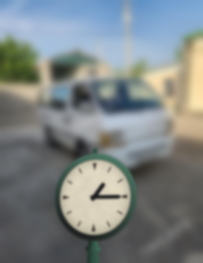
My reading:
**1:15**
